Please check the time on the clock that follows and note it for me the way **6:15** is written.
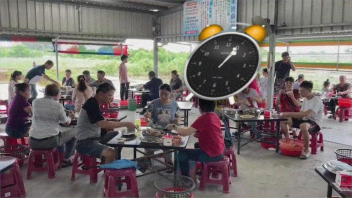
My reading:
**1:04**
